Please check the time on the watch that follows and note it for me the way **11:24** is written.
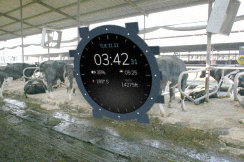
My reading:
**3:42**
